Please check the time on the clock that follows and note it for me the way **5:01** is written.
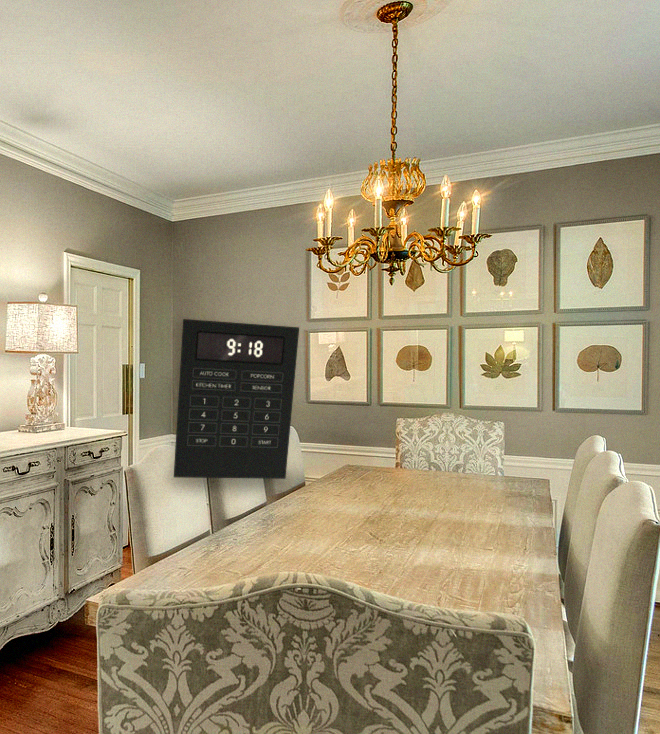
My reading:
**9:18**
